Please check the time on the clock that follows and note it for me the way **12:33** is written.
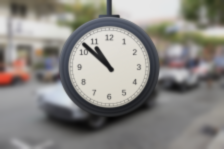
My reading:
**10:52**
